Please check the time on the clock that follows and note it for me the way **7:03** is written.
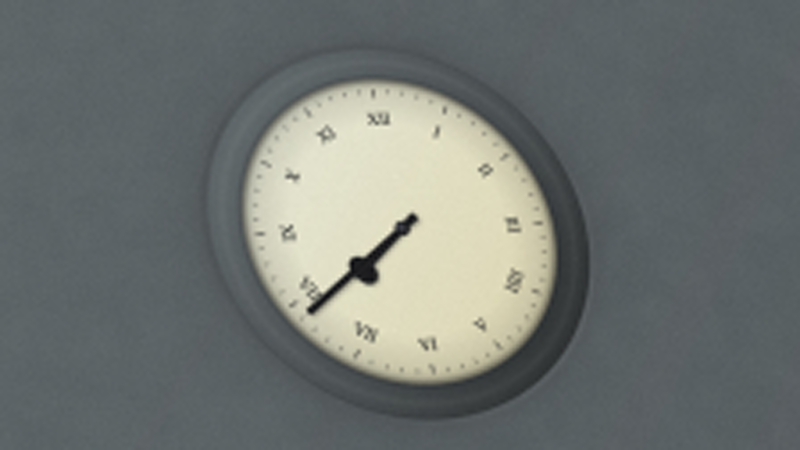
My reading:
**7:39**
